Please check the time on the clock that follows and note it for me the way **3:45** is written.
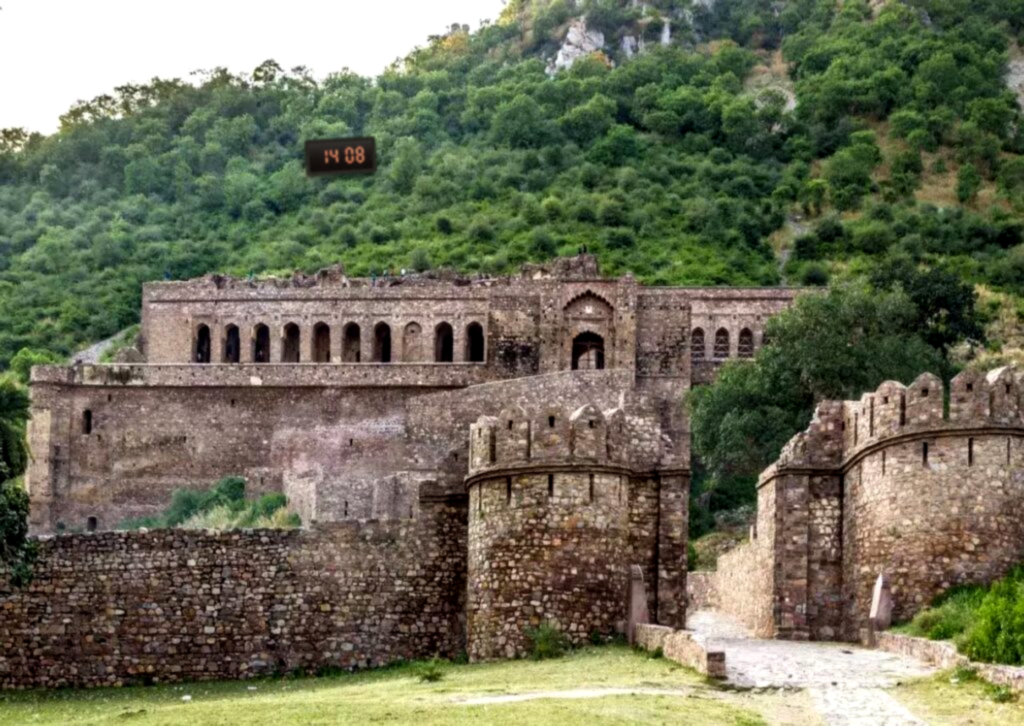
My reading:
**14:08**
